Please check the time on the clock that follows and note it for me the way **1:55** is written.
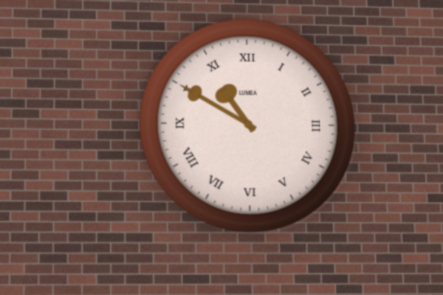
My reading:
**10:50**
